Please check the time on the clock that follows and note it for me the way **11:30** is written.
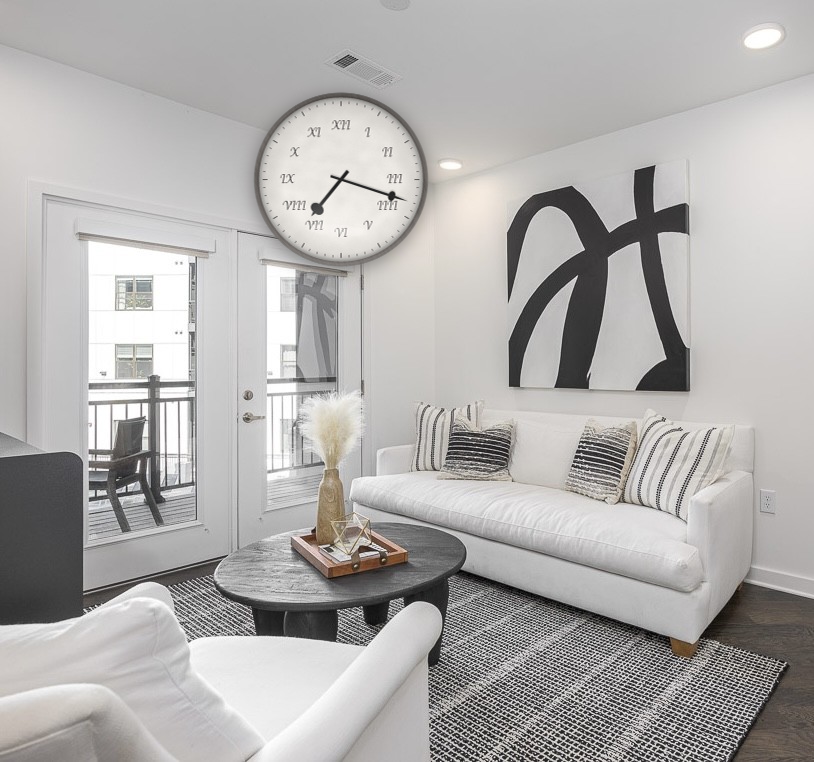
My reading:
**7:18**
